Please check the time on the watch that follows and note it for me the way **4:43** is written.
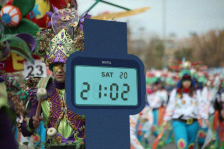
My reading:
**21:02**
